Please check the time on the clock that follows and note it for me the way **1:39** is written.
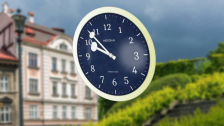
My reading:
**9:53**
